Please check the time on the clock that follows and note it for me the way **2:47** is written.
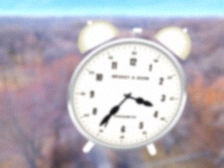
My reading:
**3:36**
